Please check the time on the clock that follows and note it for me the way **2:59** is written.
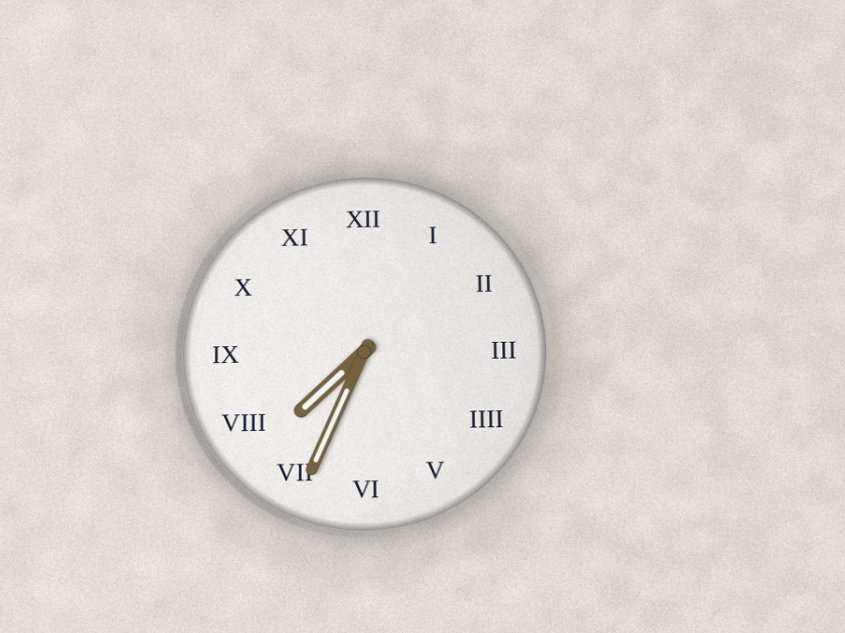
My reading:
**7:34**
